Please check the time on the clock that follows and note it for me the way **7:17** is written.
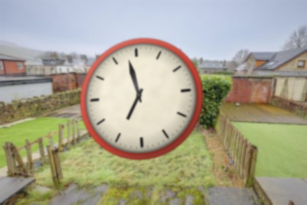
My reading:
**6:58**
